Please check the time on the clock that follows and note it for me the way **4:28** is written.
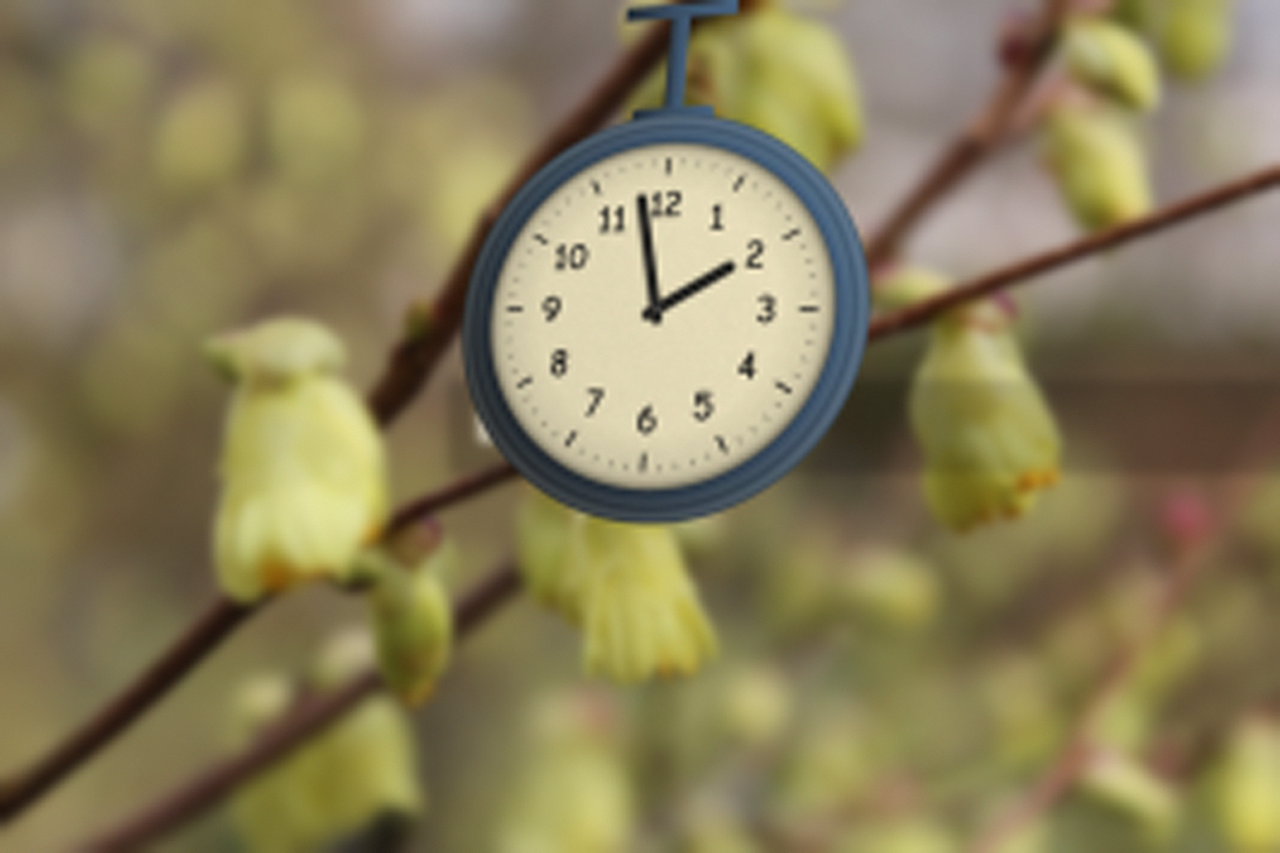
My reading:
**1:58**
